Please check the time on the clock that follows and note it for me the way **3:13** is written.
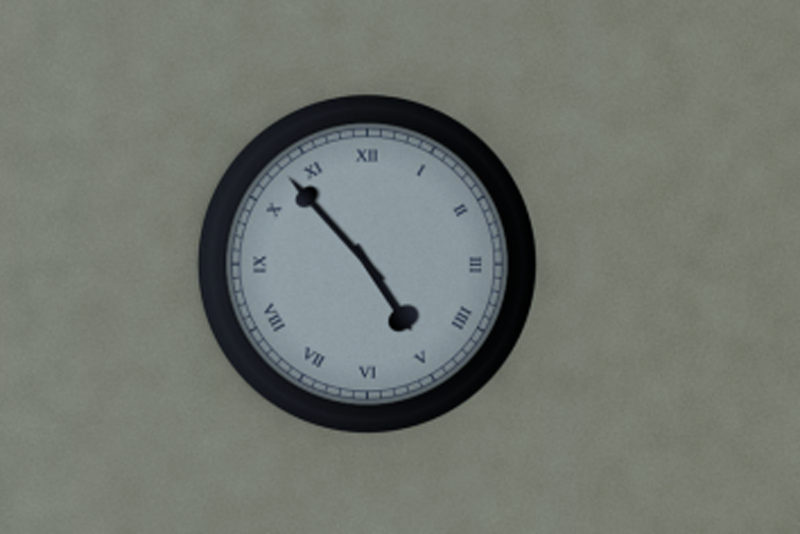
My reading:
**4:53**
